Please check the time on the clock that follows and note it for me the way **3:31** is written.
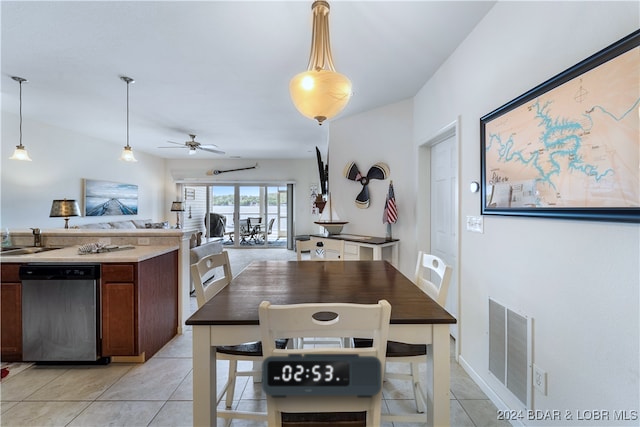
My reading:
**2:53**
